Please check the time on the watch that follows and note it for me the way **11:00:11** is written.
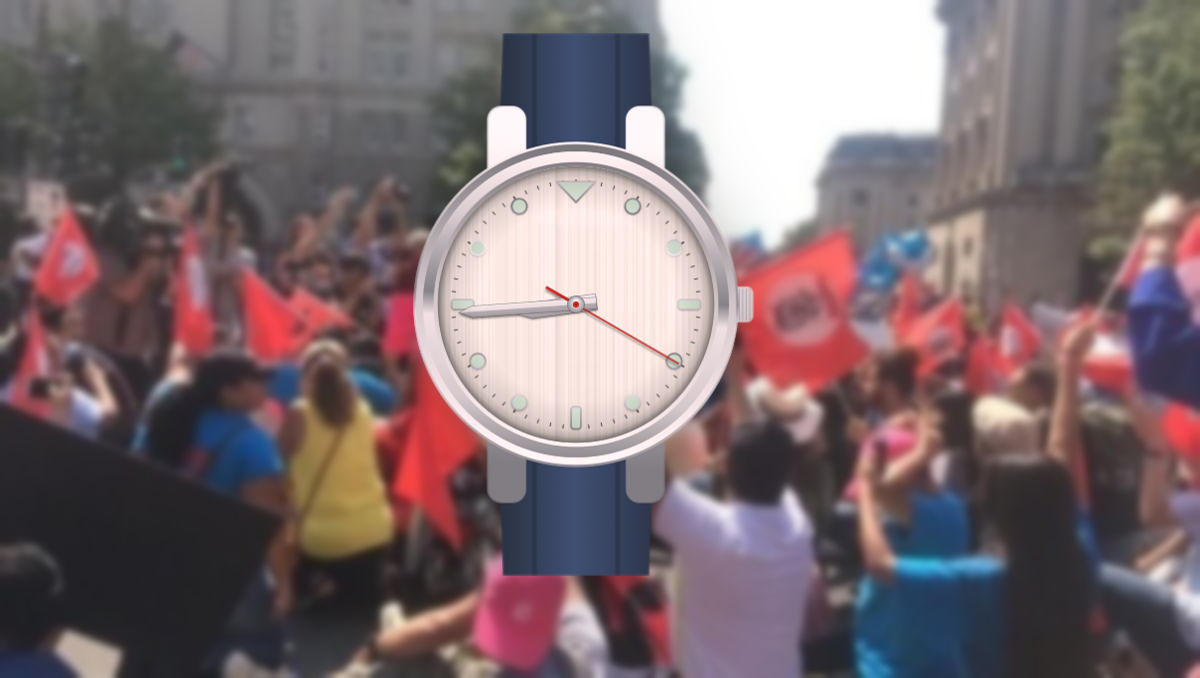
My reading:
**8:44:20**
